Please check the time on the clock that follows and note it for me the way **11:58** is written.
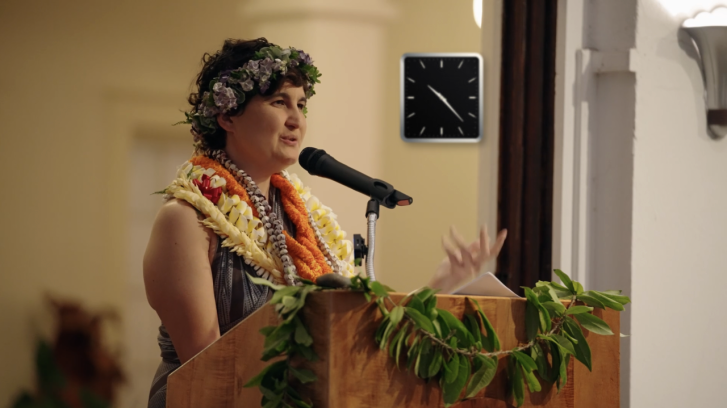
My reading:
**10:23**
